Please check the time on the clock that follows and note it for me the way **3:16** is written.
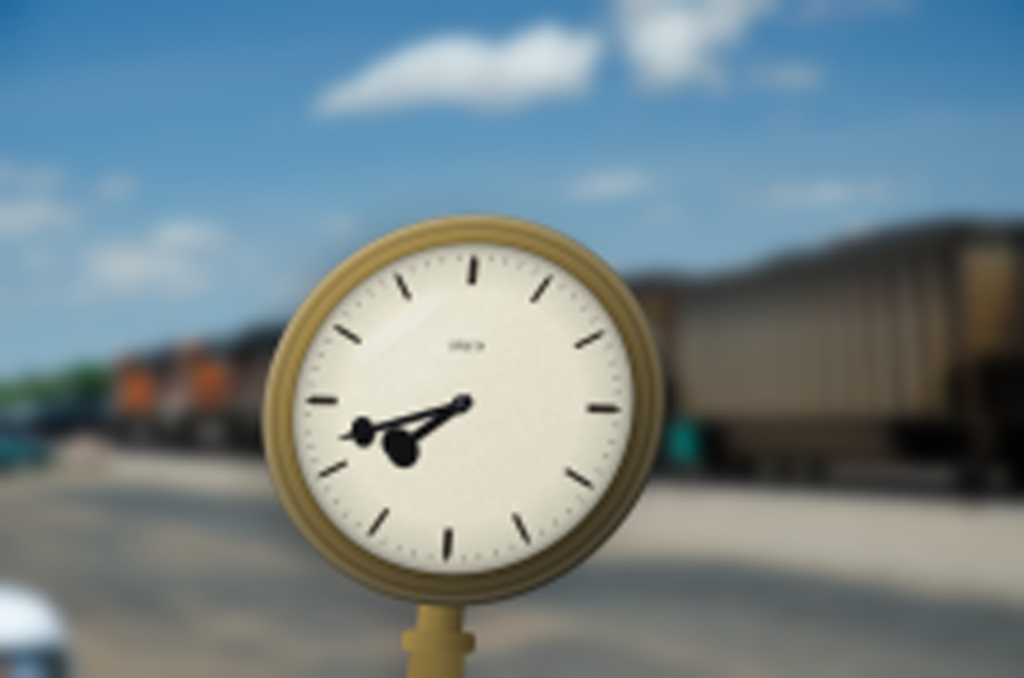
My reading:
**7:42**
